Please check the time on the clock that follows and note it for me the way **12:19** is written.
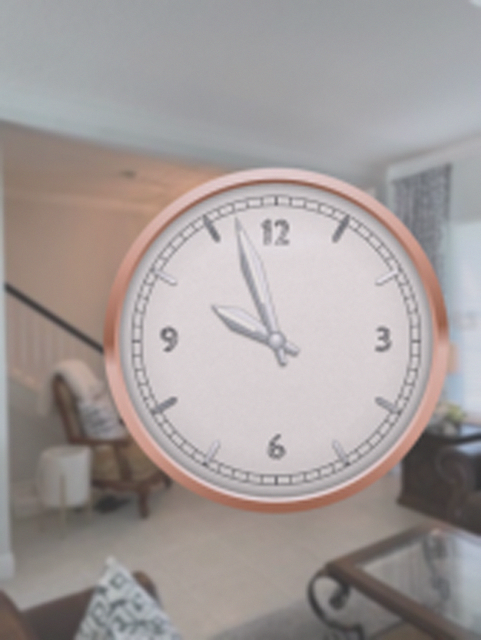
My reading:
**9:57**
